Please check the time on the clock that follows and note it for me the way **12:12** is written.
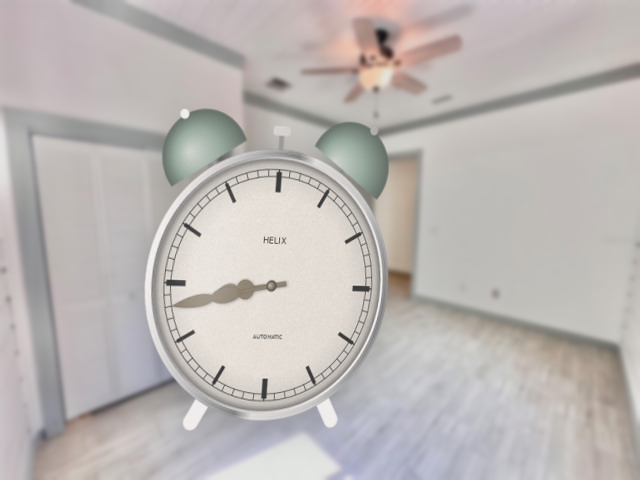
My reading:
**8:43**
